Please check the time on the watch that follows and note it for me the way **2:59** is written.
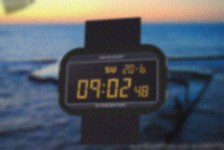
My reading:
**9:02**
